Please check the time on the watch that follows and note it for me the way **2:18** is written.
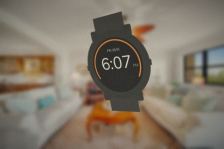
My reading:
**6:07**
